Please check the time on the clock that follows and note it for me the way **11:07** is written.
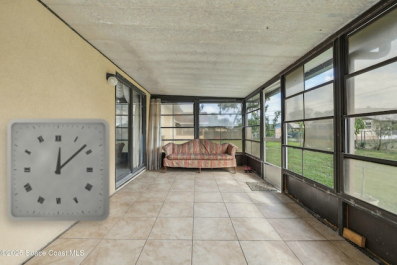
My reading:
**12:08**
